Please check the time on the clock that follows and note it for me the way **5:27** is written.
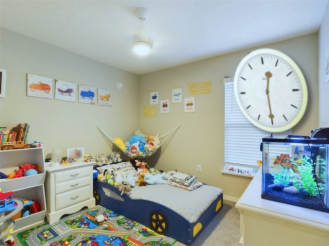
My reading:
**12:30**
